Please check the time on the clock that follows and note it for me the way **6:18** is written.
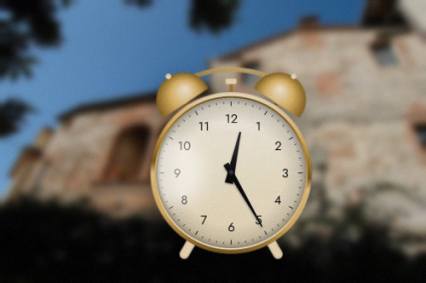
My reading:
**12:25**
